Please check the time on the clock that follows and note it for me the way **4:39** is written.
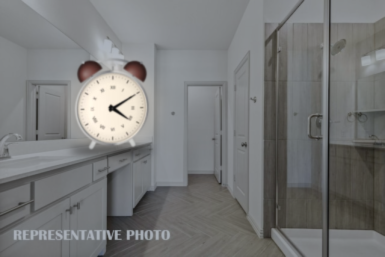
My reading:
**4:10**
